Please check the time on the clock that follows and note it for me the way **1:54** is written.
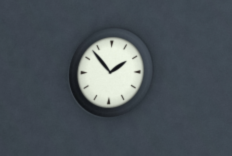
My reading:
**1:53**
